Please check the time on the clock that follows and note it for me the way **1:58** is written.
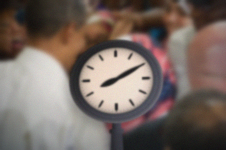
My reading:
**8:10**
